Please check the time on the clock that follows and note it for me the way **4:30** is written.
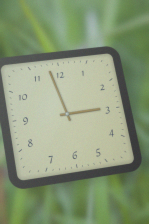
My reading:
**2:58**
